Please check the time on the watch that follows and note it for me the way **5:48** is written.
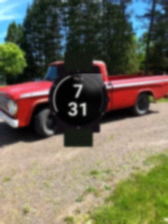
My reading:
**7:31**
